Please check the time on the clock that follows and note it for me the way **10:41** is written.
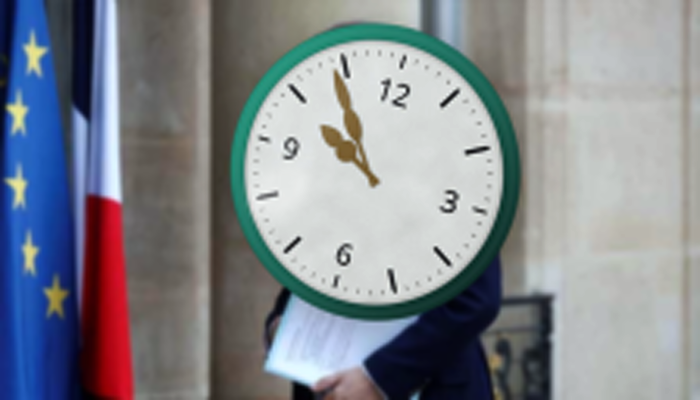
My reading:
**9:54**
